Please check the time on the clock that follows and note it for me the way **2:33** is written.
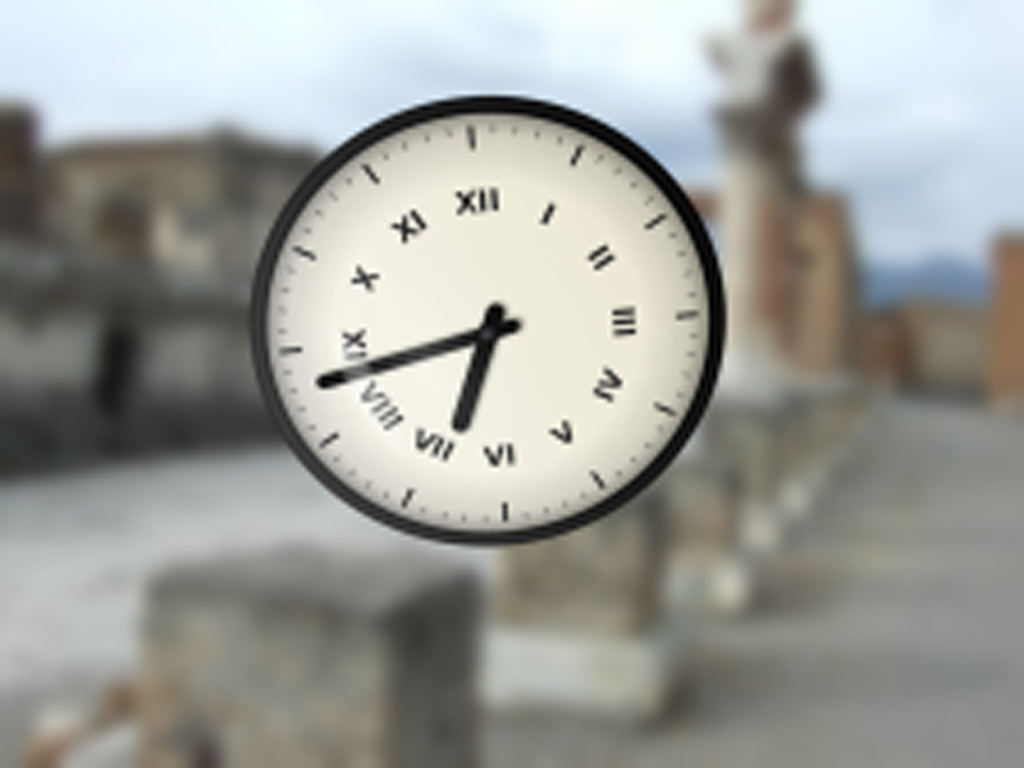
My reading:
**6:43**
